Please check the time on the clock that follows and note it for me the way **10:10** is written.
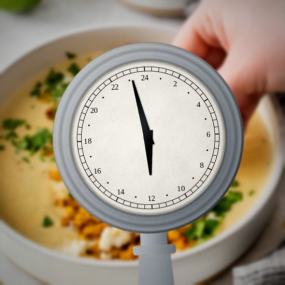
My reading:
**11:58**
